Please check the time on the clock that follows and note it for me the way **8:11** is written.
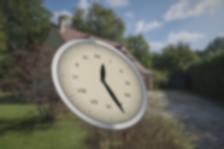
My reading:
**12:26**
